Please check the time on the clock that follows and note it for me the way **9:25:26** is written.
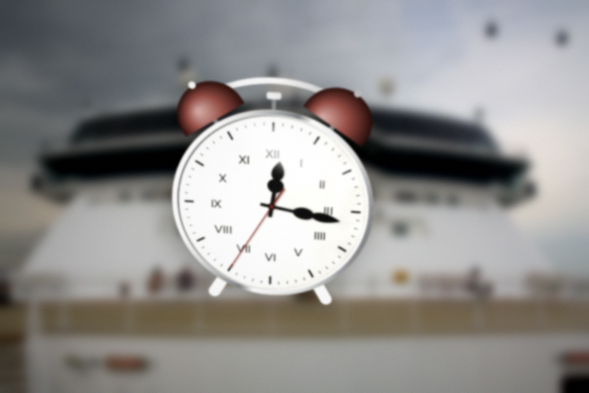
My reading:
**12:16:35**
